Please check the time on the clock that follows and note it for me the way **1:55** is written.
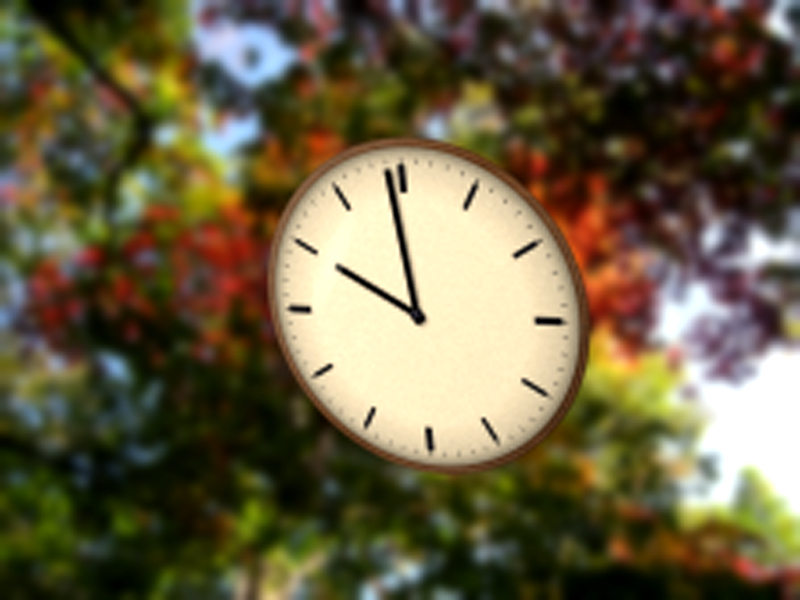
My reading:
**9:59**
